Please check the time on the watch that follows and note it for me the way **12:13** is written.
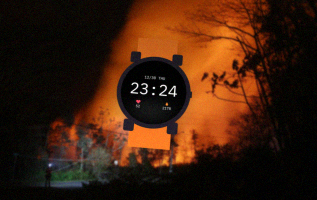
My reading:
**23:24**
